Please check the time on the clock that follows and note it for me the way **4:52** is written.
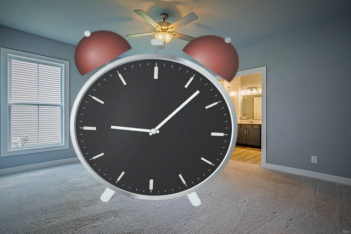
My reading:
**9:07**
